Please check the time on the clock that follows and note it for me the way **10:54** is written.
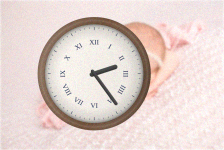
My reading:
**2:24**
